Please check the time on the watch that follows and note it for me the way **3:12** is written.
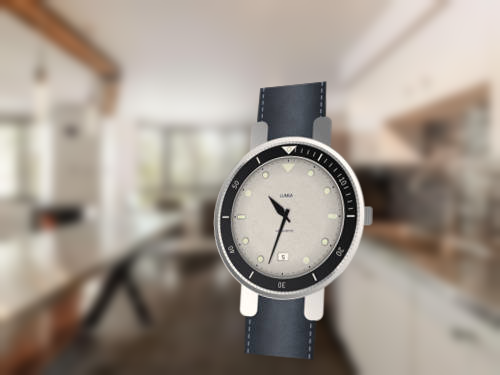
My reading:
**10:33**
